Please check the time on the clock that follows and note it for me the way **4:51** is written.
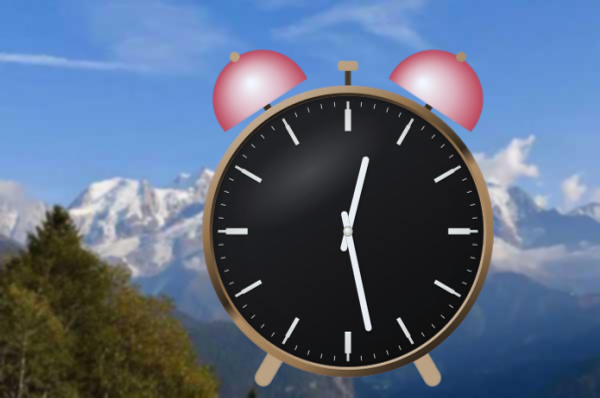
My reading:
**12:28**
